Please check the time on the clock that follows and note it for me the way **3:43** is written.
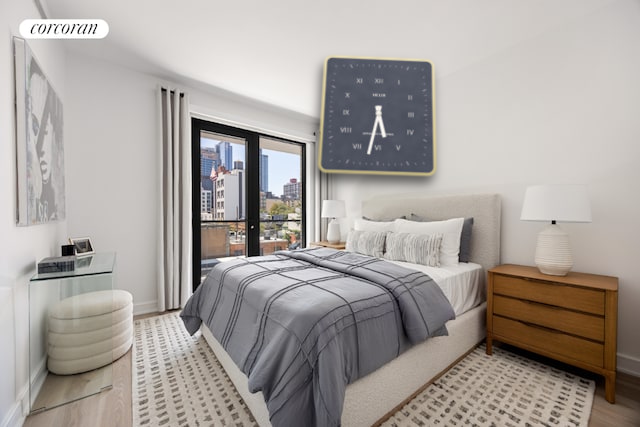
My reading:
**5:32**
